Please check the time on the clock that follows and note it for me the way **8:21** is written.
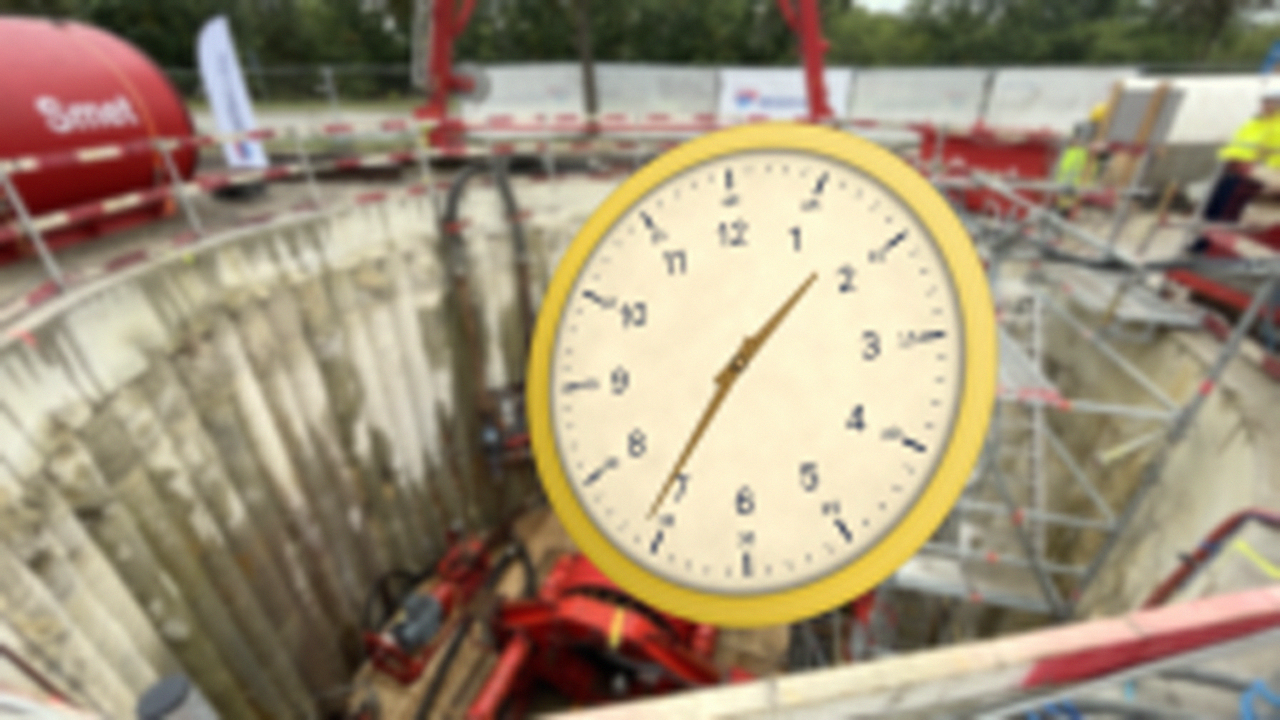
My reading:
**1:36**
